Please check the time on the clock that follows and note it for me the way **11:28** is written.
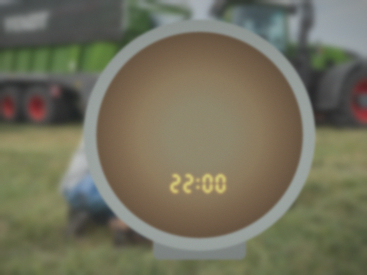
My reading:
**22:00**
